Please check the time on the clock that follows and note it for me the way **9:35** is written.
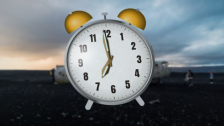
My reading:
**6:59**
